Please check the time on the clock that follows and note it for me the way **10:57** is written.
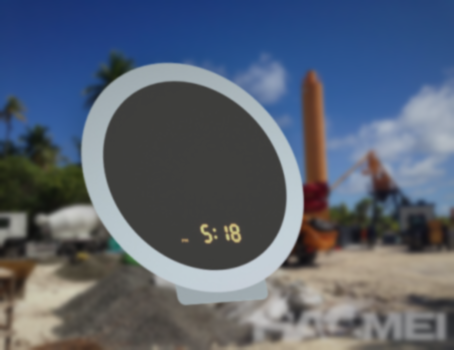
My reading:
**5:18**
